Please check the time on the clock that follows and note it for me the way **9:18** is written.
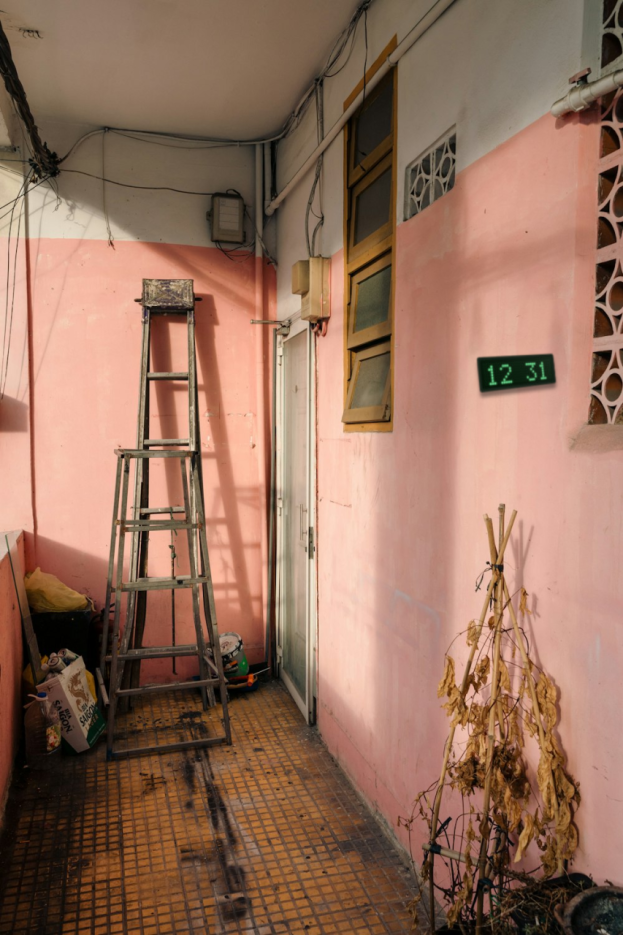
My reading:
**12:31**
